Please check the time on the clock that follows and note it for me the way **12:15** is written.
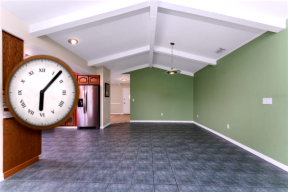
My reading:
**6:07**
